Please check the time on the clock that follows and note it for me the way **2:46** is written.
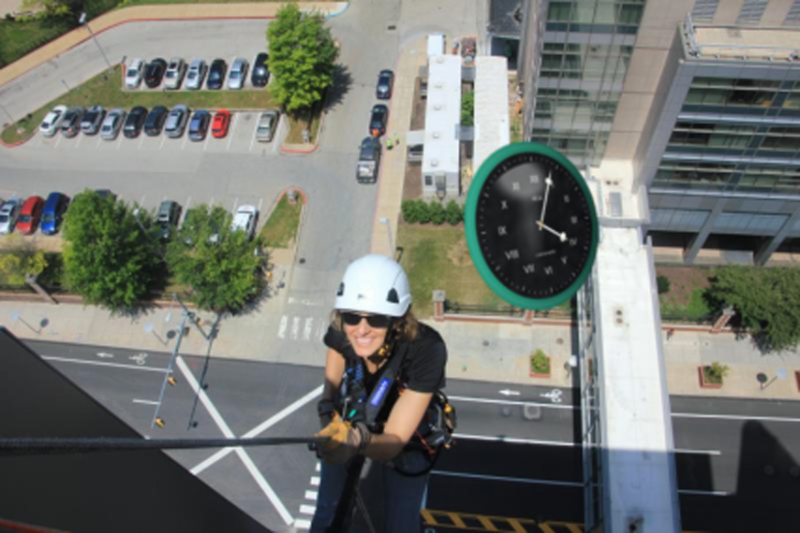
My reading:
**4:04**
